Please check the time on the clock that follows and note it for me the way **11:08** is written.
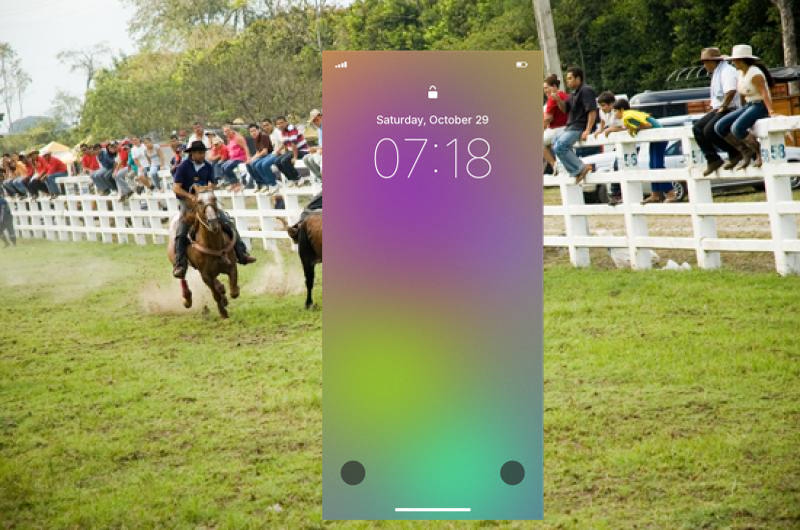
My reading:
**7:18**
